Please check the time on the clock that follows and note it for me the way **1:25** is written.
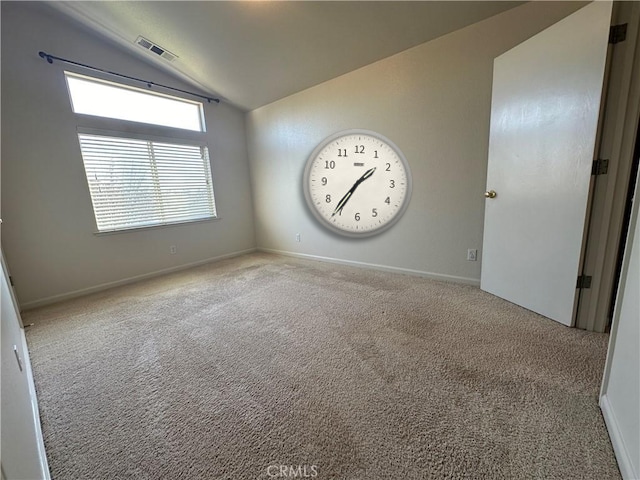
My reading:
**1:36**
